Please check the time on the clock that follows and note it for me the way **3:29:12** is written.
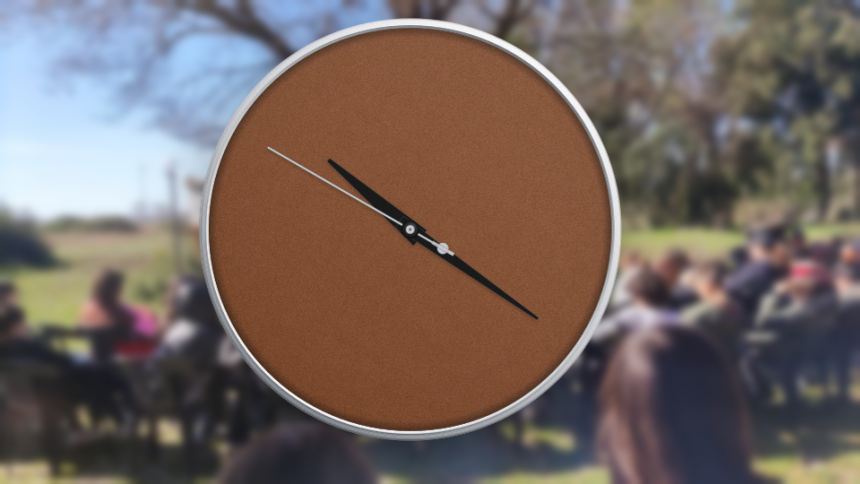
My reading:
**10:20:50**
